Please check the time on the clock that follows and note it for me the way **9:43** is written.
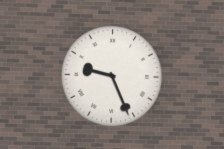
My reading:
**9:26**
